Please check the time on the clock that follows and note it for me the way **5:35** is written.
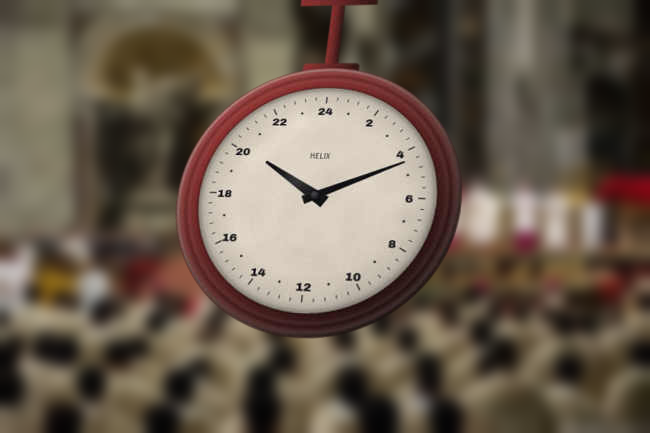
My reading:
**20:11**
